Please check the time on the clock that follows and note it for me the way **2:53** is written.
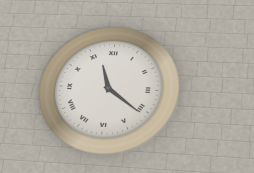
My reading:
**11:21**
